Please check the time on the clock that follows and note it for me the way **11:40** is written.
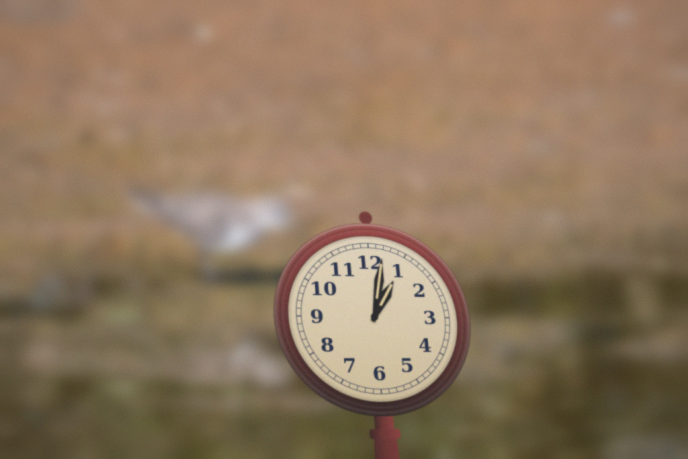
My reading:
**1:02**
